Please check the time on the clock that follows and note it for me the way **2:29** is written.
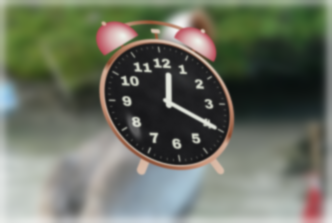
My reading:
**12:20**
